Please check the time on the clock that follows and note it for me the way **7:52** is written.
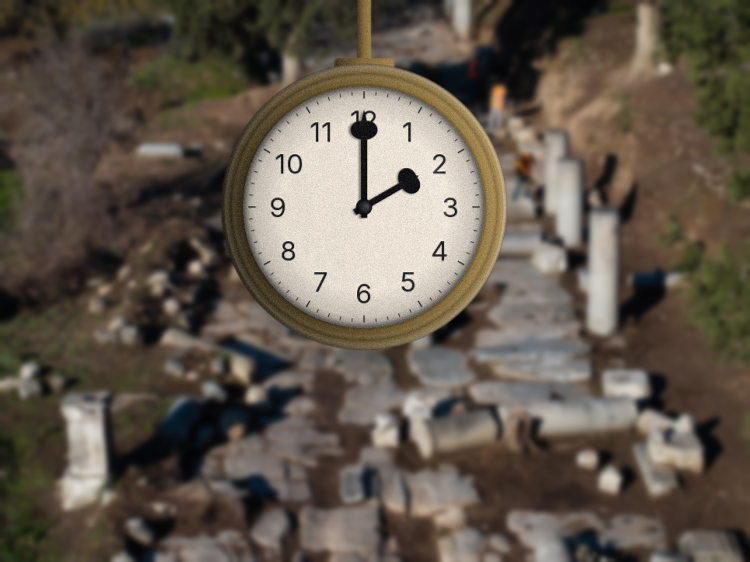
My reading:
**2:00**
